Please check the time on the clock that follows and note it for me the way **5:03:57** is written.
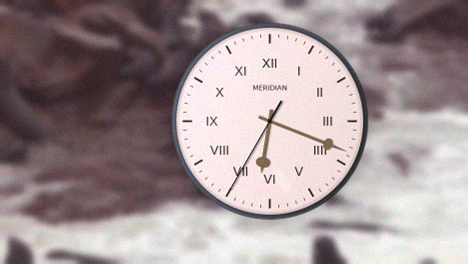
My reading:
**6:18:35**
